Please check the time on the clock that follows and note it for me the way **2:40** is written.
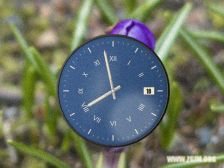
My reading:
**7:58**
